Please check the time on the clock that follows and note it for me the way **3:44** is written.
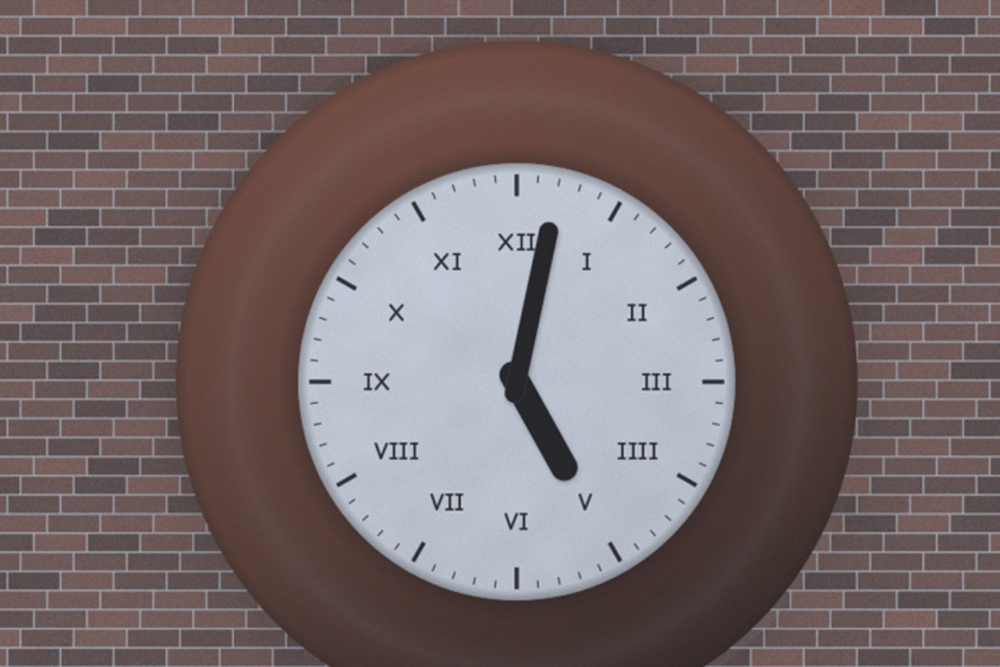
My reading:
**5:02**
